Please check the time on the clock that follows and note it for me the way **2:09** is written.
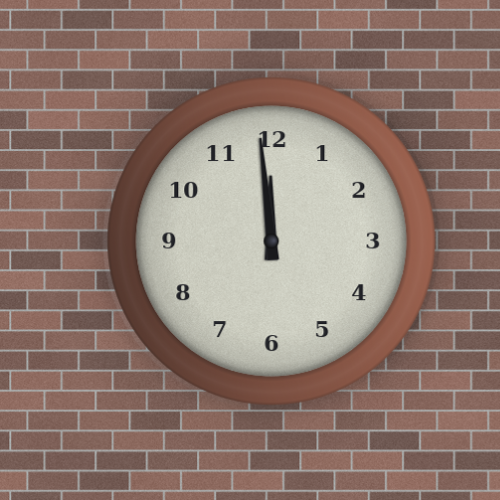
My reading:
**11:59**
